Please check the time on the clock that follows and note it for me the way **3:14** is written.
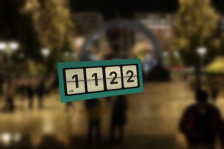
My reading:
**11:22**
